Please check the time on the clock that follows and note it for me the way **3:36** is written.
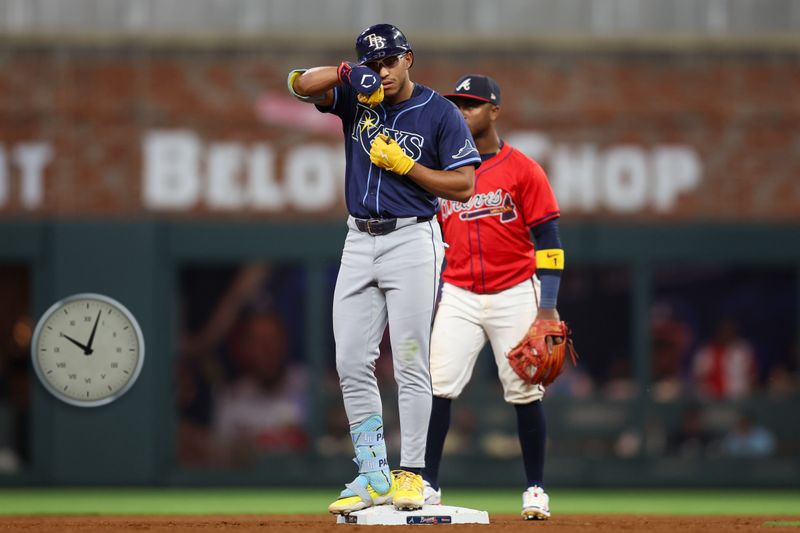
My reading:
**10:03**
